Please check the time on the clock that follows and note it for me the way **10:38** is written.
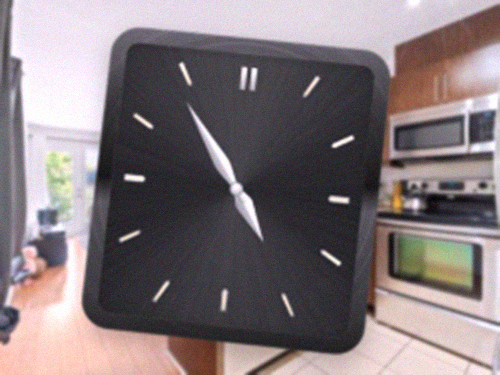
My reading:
**4:54**
